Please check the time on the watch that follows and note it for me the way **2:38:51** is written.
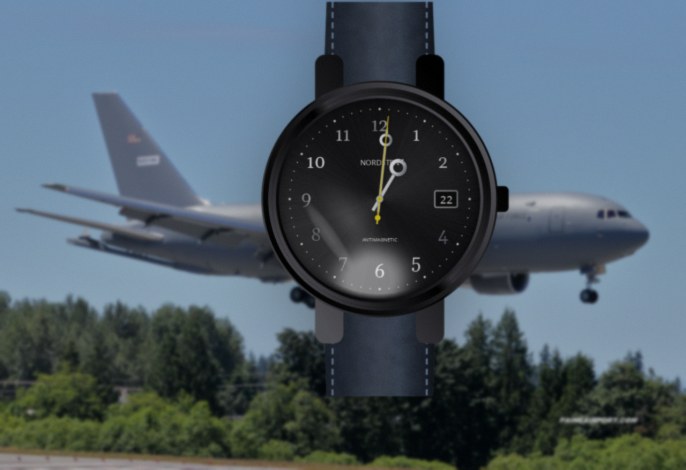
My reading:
**1:01:01**
